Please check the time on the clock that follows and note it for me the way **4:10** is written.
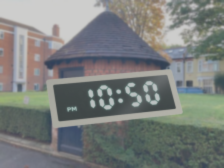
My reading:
**10:50**
